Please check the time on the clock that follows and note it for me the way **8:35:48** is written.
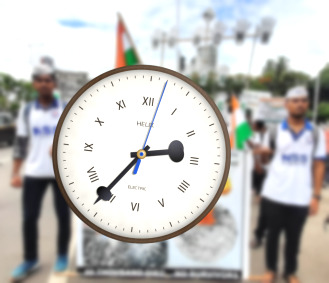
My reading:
**2:36:02**
